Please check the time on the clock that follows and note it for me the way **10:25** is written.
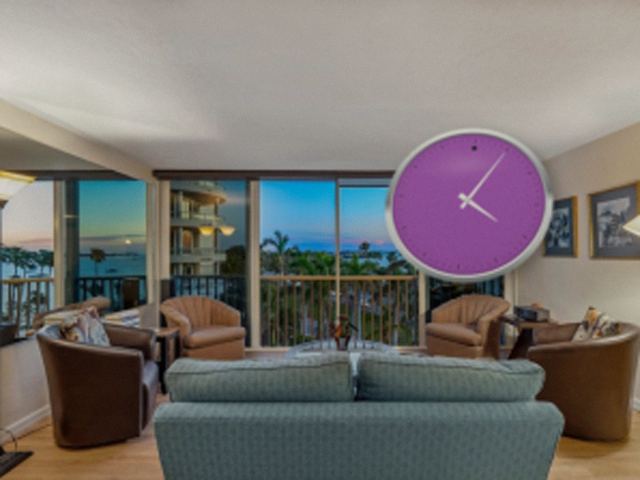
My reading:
**4:05**
